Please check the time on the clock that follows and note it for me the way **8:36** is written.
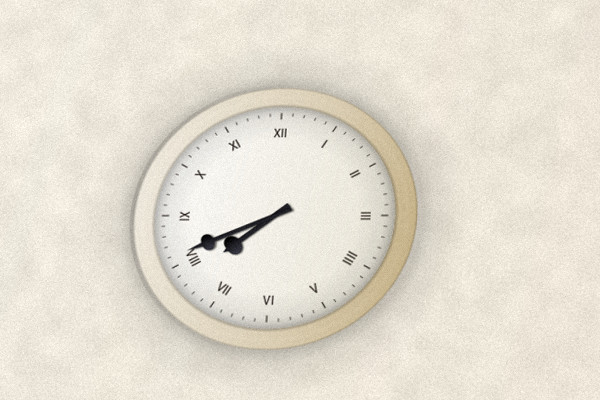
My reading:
**7:41**
